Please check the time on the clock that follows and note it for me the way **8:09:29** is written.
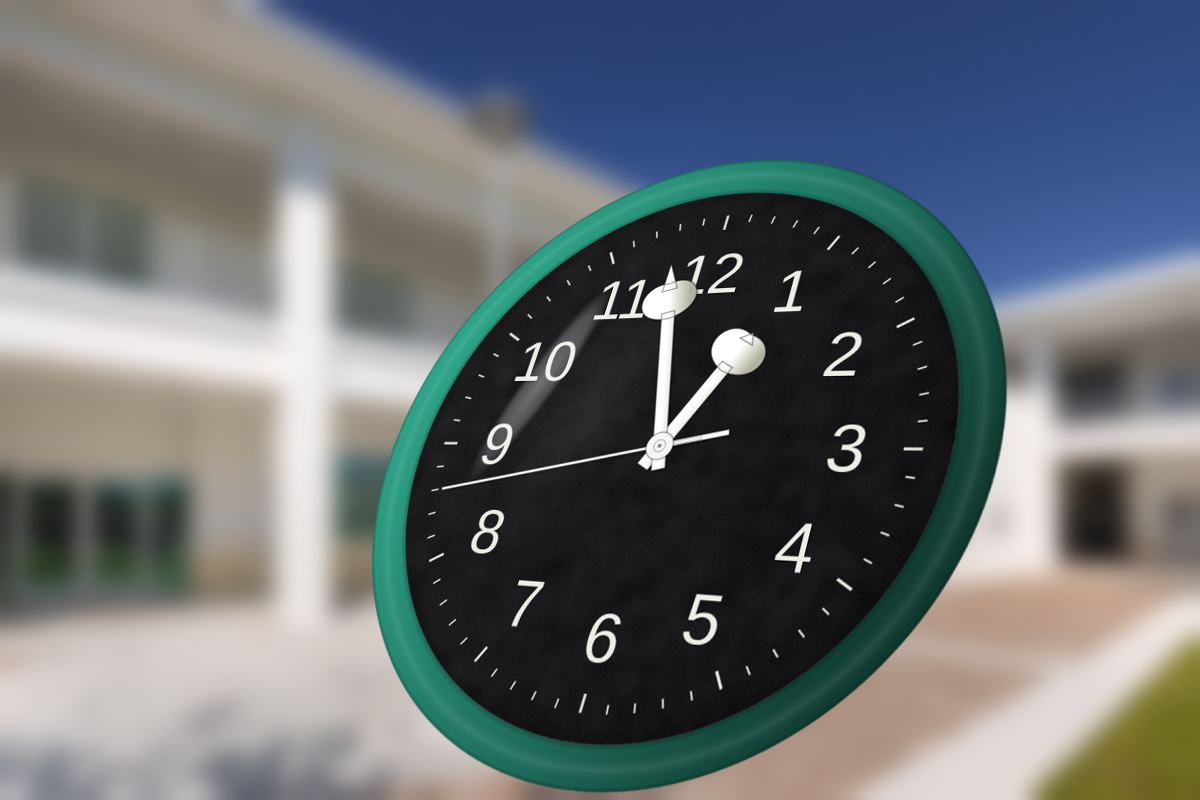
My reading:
**12:57:43**
